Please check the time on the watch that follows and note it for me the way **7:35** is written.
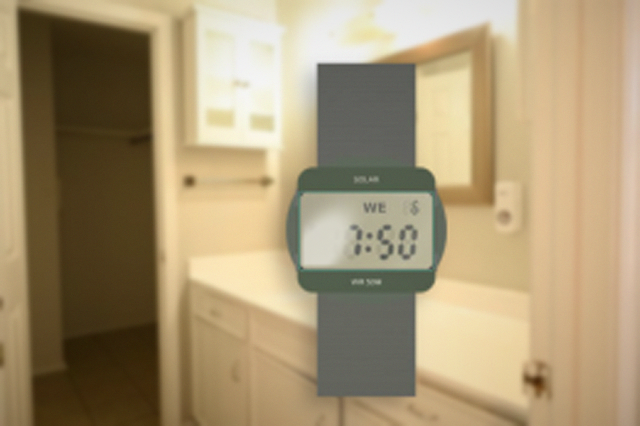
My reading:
**7:50**
